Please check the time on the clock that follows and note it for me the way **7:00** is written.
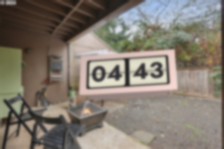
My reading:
**4:43**
